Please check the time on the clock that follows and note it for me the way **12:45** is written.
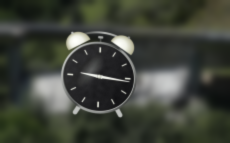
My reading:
**9:16**
